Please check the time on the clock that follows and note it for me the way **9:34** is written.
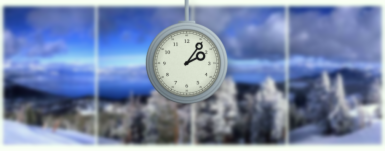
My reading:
**2:06**
